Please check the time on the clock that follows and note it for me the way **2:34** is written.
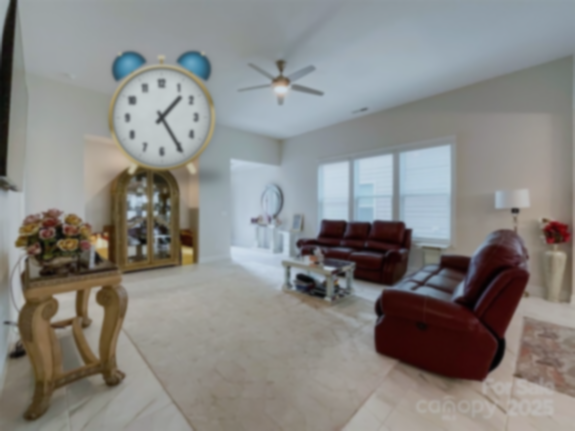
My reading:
**1:25**
